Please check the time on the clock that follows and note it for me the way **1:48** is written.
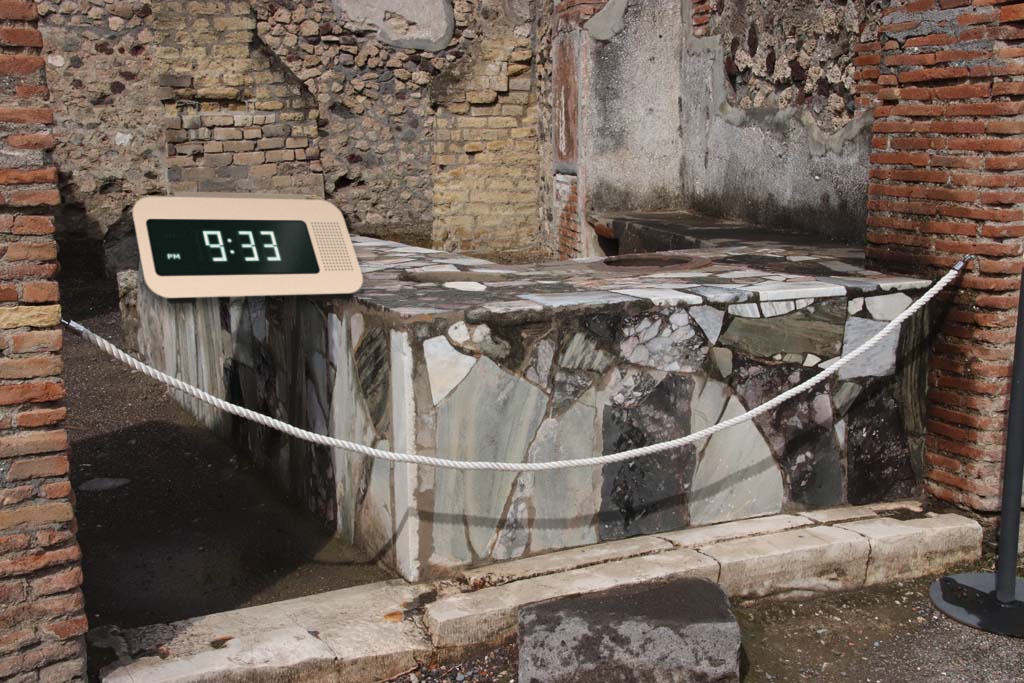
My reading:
**9:33**
